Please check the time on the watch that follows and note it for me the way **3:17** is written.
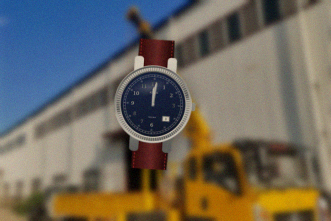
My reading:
**12:01**
